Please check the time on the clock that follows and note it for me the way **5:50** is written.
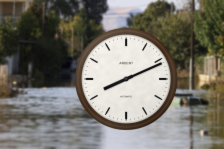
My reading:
**8:11**
